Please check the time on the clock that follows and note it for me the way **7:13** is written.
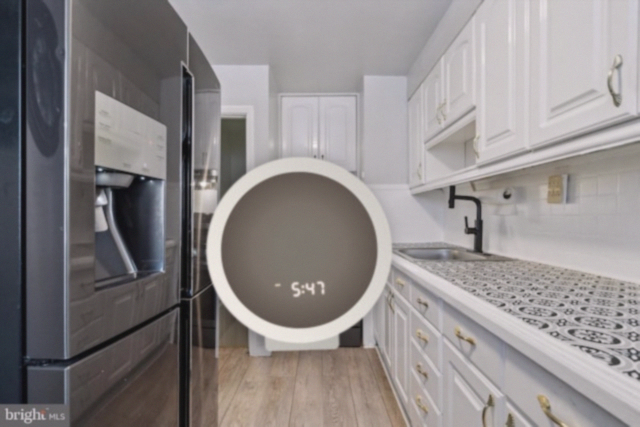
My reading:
**5:47**
